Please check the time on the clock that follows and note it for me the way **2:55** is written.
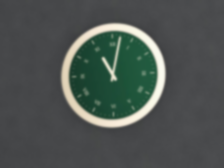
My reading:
**11:02**
